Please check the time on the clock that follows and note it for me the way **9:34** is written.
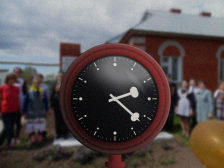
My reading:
**2:22**
